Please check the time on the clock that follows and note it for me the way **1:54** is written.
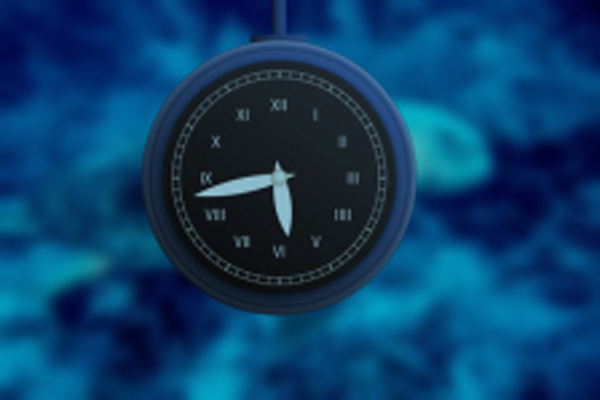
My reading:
**5:43**
